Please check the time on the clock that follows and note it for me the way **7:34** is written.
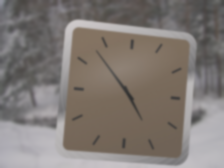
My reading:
**4:53**
